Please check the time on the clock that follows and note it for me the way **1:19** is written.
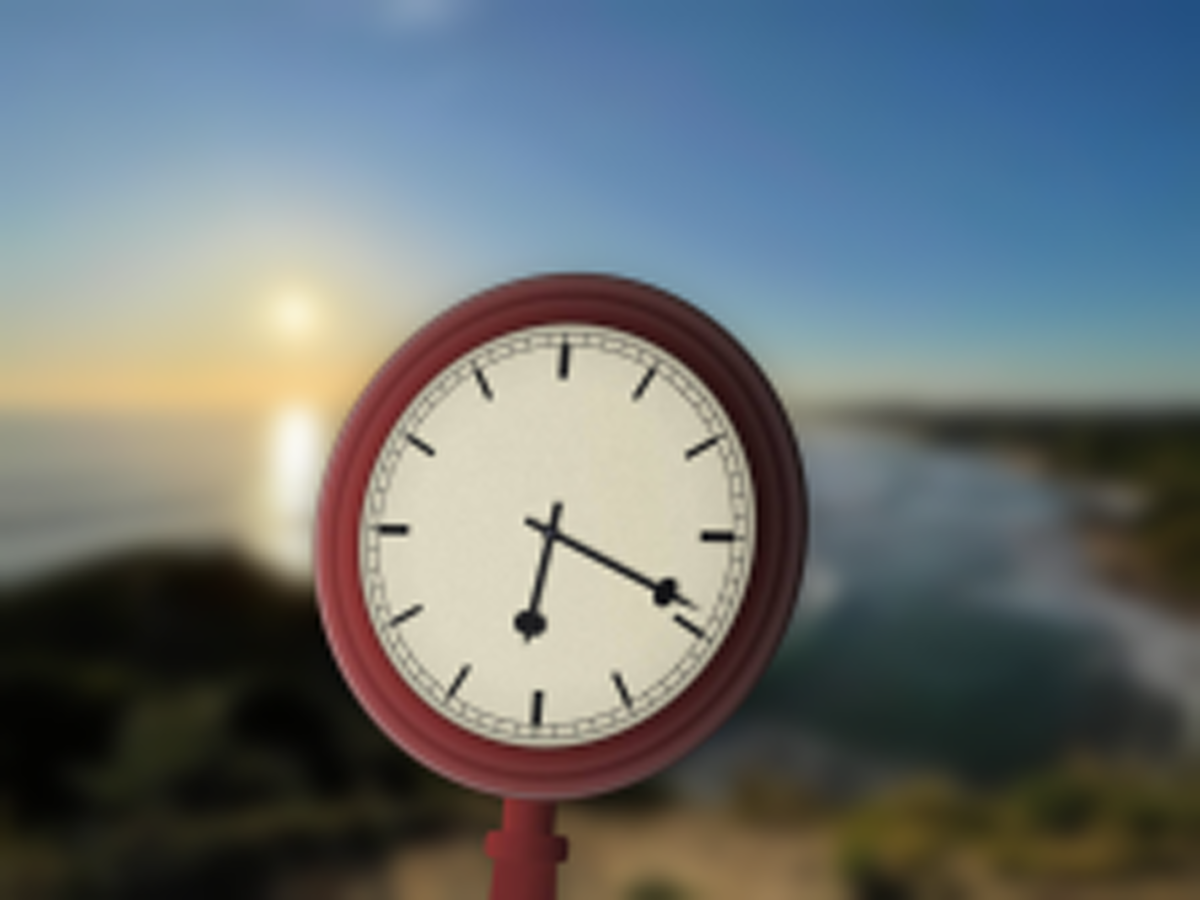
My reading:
**6:19**
